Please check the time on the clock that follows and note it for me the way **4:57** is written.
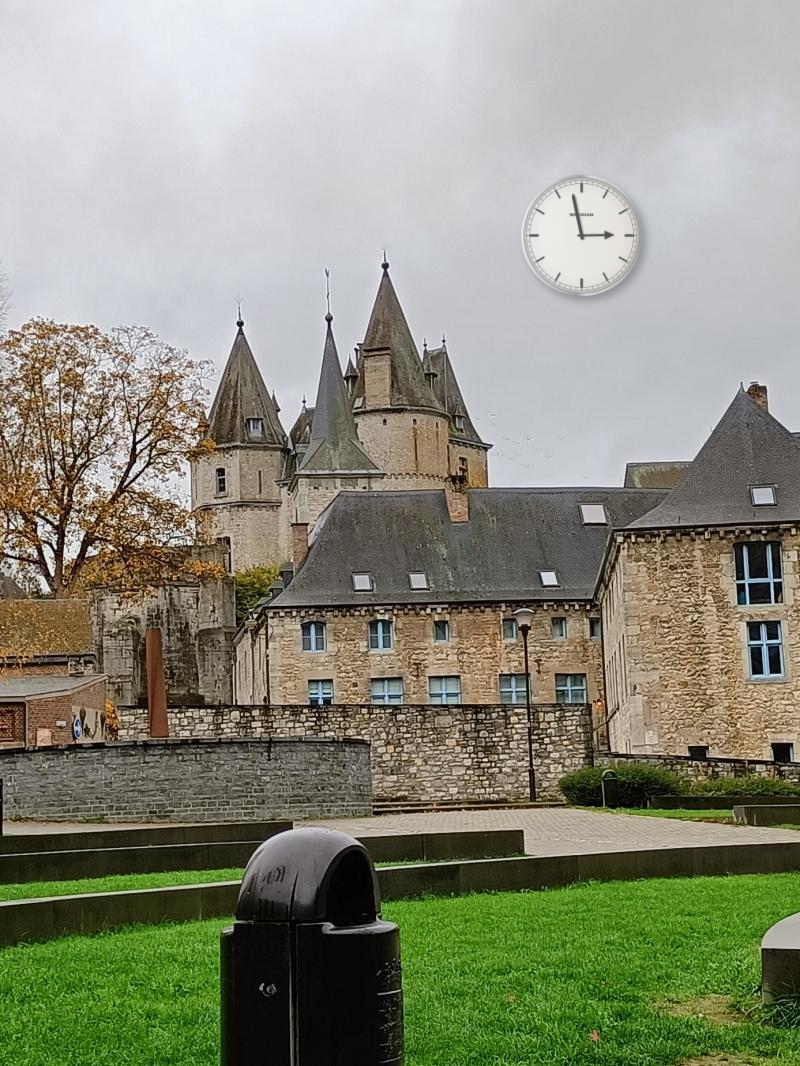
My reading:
**2:58**
